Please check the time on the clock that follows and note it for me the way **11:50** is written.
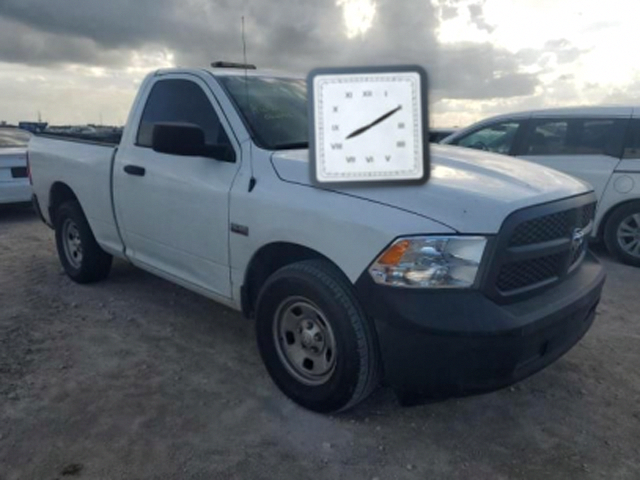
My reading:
**8:10**
